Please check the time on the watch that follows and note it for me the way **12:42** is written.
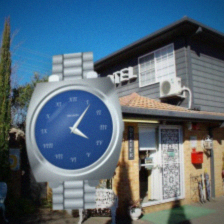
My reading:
**4:06**
